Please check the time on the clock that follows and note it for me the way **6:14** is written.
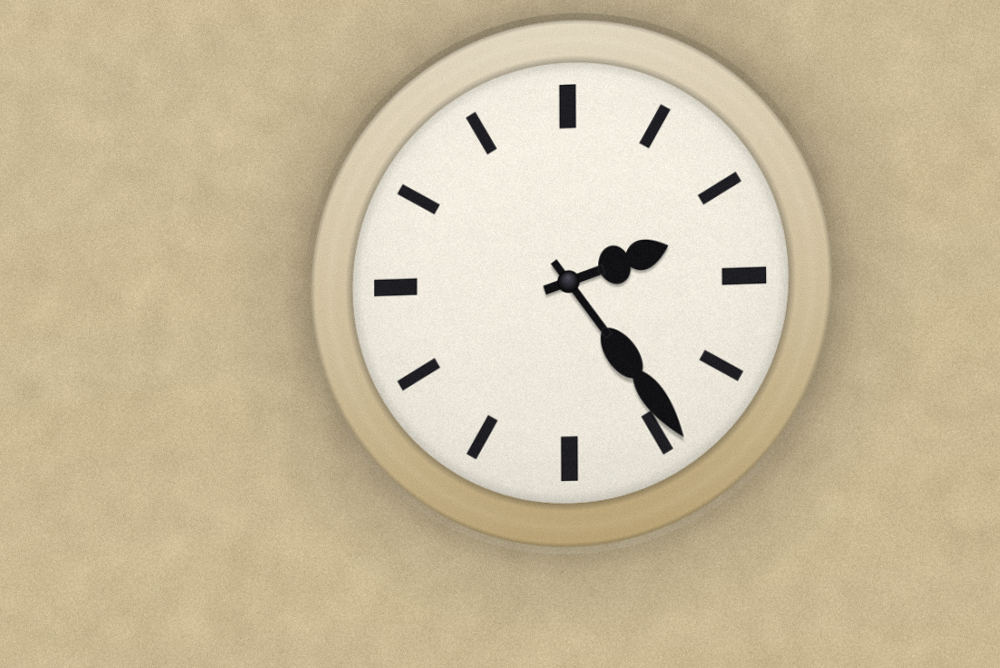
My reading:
**2:24**
